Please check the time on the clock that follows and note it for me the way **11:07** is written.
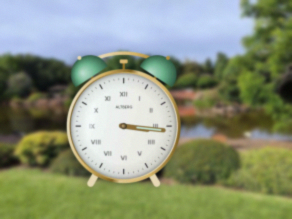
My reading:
**3:16**
